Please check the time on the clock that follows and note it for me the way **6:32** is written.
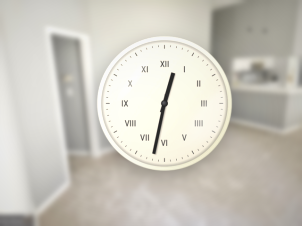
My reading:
**12:32**
